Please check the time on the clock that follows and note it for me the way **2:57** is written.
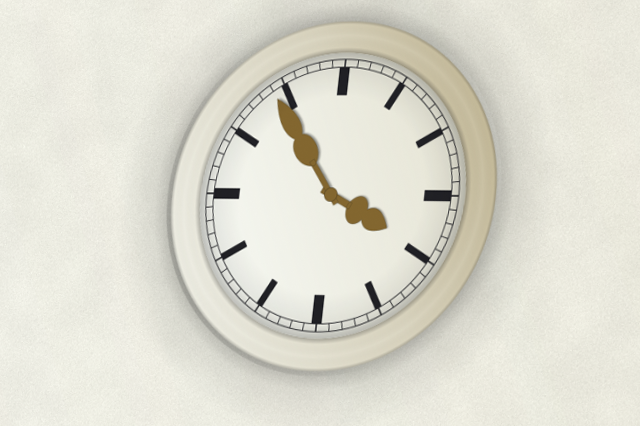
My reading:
**3:54**
